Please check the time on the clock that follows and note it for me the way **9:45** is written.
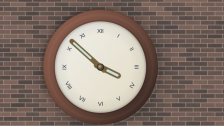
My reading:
**3:52**
